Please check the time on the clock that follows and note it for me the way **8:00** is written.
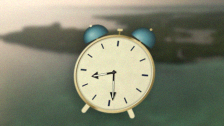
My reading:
**8:29**
